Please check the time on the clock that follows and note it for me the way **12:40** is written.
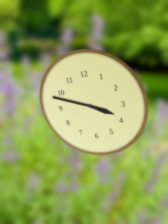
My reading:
**3:48**
